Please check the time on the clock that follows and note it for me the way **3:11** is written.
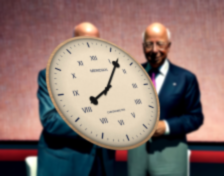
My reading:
**8:07**
